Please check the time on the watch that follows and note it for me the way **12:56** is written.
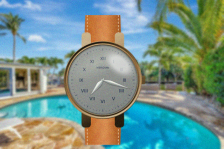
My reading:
**7:18**
